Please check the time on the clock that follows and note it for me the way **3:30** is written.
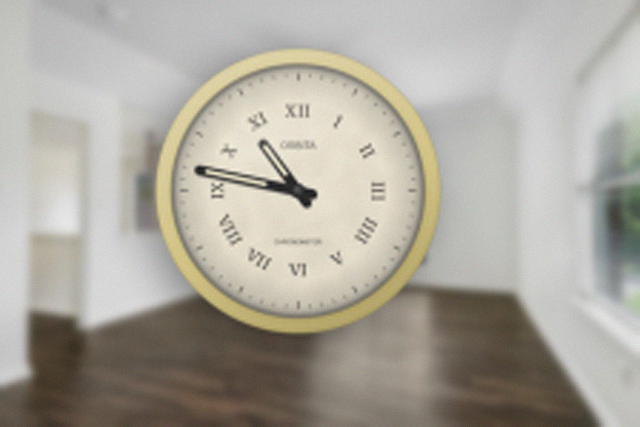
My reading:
**10:47**
